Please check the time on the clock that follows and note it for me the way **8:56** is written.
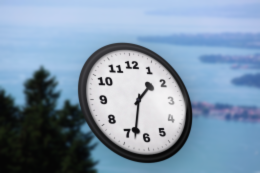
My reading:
**1:33**
